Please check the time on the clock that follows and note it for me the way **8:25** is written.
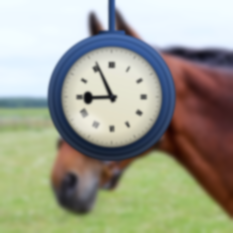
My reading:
**8:56**
